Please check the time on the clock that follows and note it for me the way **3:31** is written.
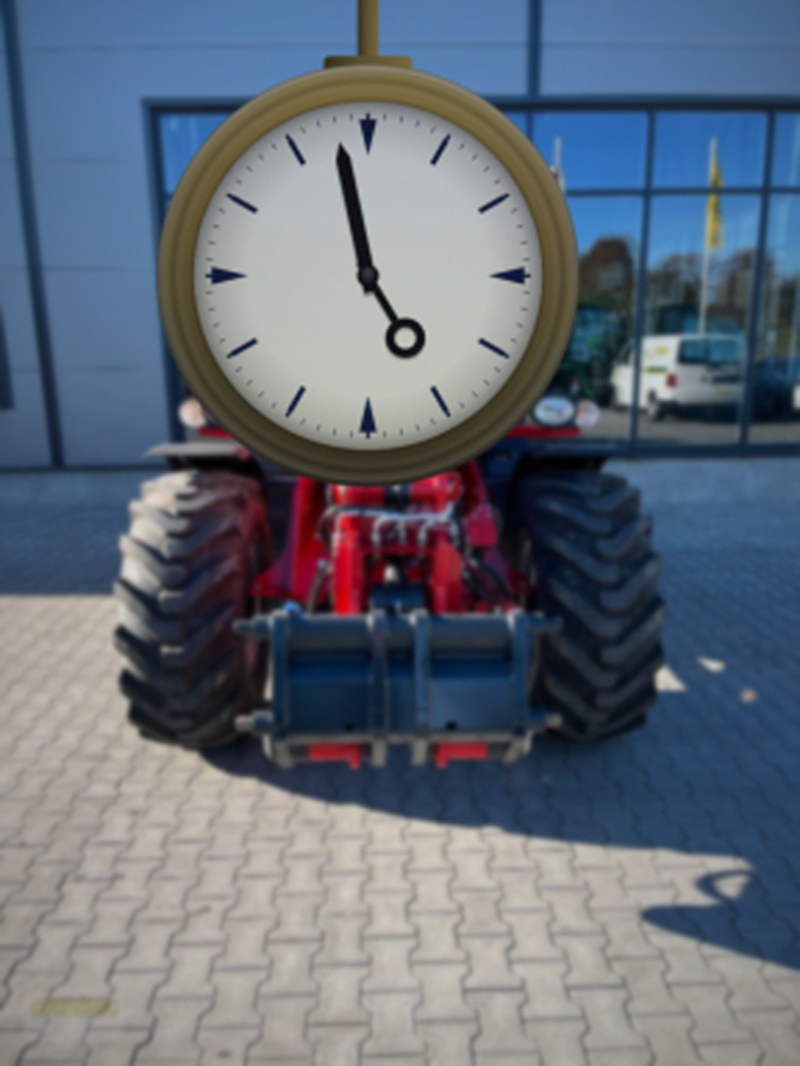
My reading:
**4:58**
